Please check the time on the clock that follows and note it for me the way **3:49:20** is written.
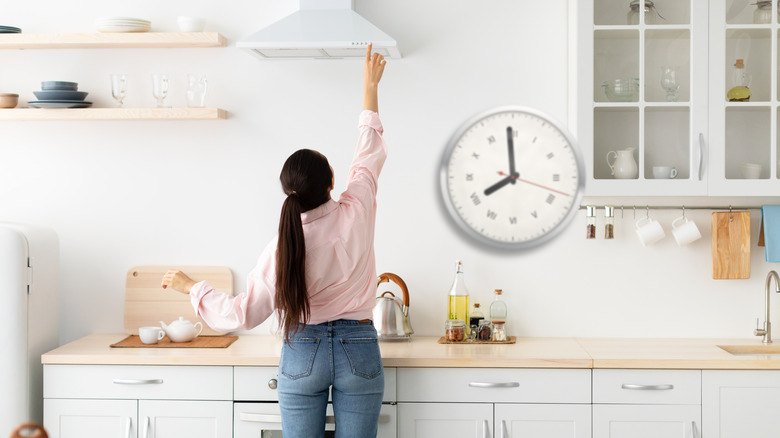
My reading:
**7:59:18**
